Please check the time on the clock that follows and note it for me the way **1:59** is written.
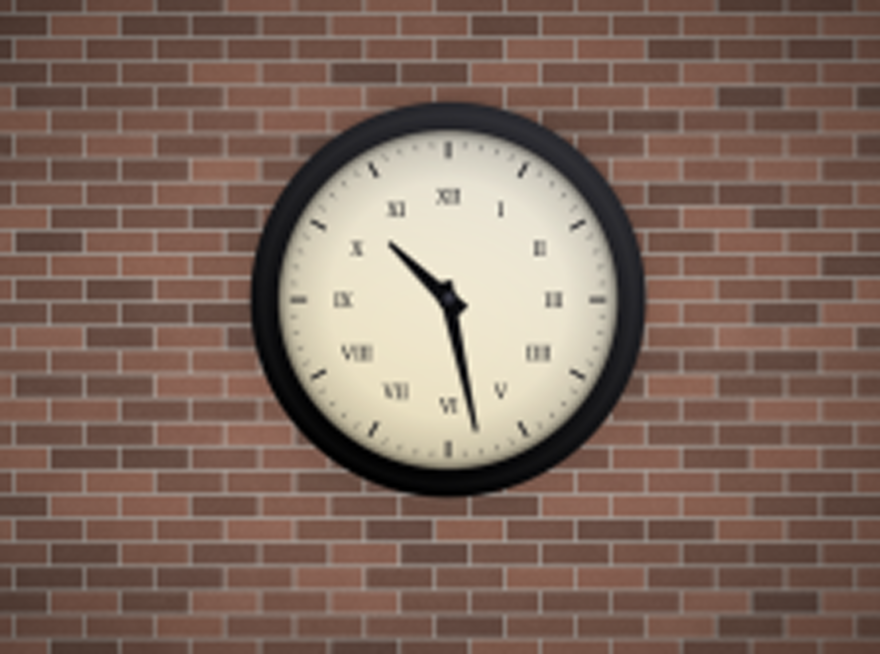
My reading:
**10:28**
